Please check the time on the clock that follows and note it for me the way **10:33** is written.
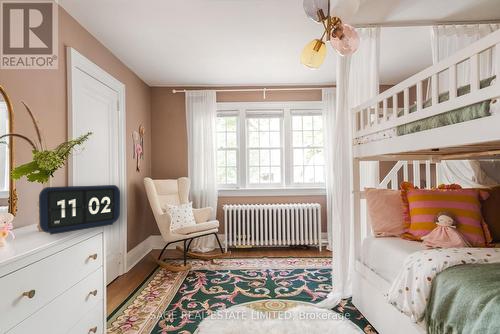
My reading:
**11:02**
